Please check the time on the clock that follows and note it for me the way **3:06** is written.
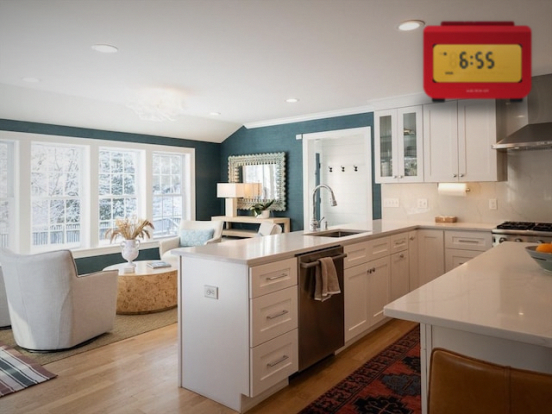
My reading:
**6:55**
